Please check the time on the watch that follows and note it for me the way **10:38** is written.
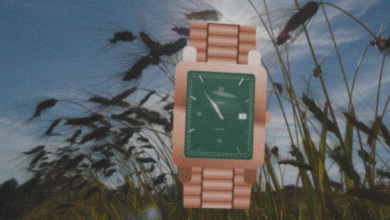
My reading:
**10:54**
